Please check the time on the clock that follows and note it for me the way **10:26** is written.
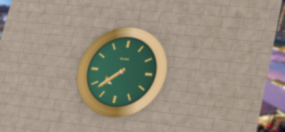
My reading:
**7:38**
